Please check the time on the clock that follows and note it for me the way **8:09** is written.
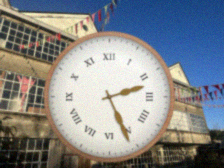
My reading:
**2:26**
